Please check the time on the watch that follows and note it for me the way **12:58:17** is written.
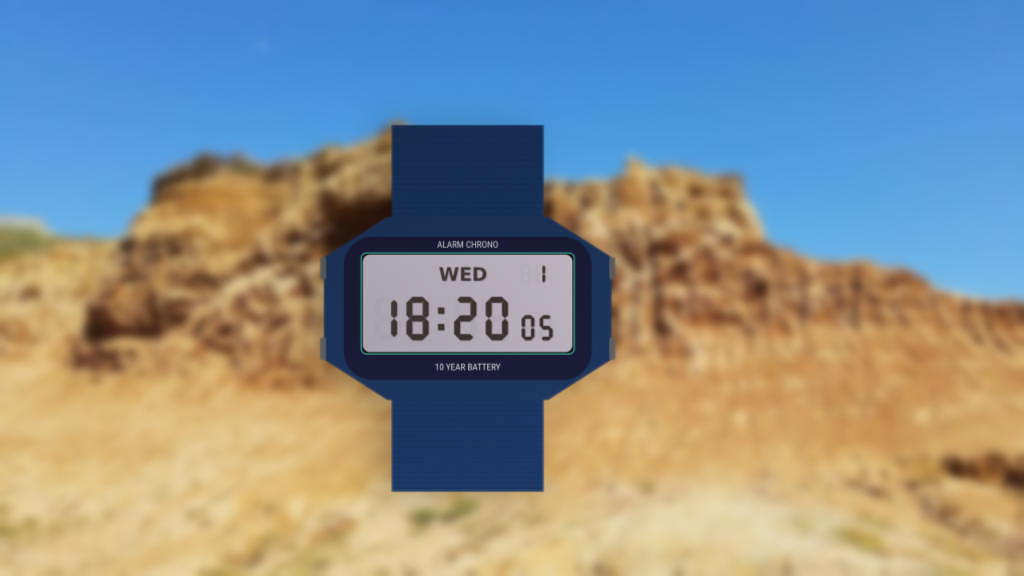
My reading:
**18:20:05**
